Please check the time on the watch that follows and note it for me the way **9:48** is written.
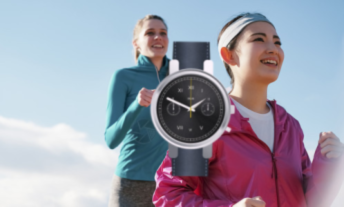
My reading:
**1:49**
